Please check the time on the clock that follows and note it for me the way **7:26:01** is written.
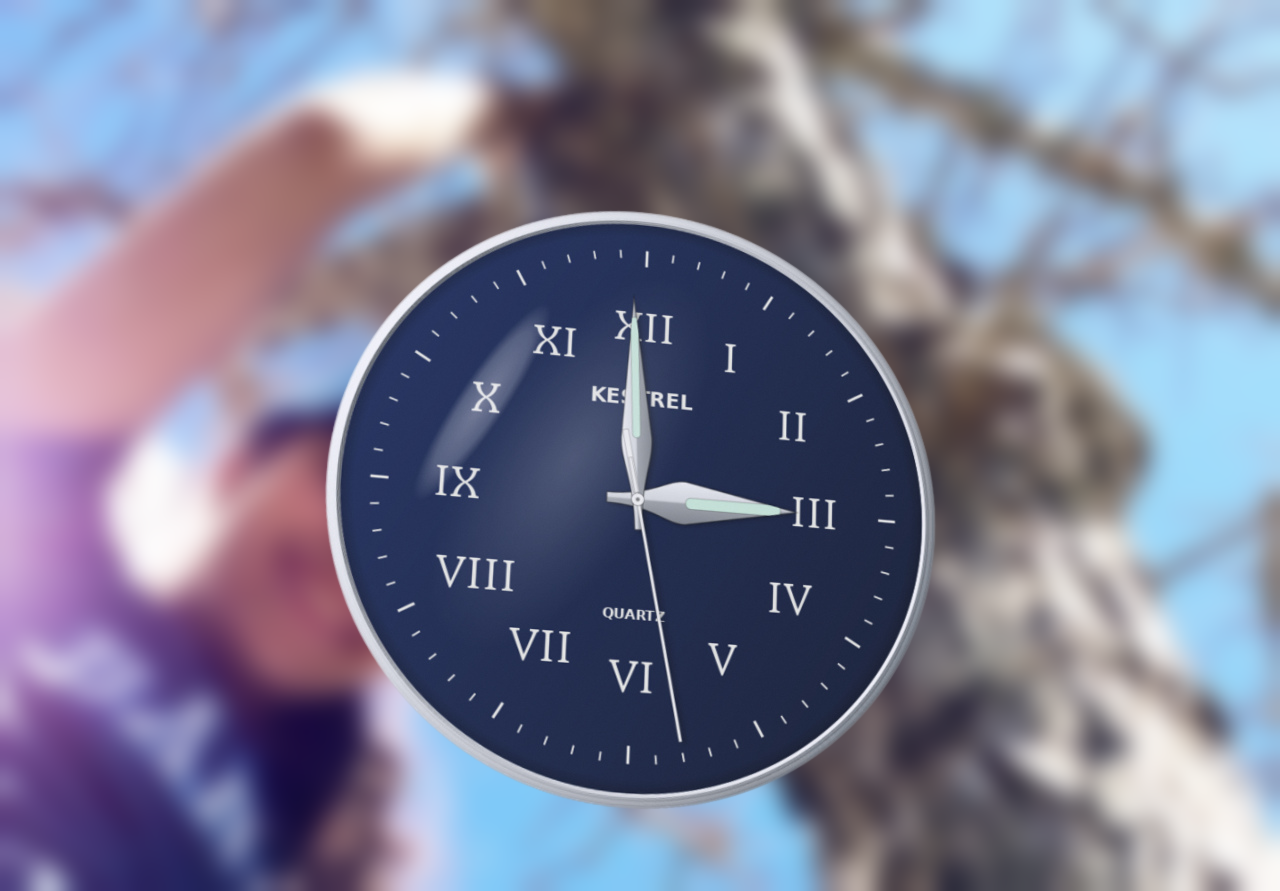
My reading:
**2:59:28**
